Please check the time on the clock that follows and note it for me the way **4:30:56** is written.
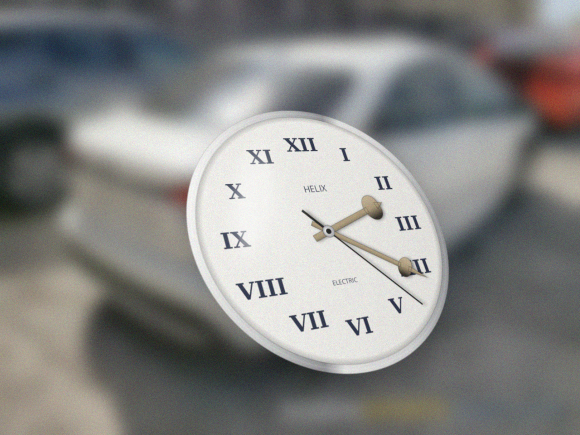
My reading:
**2:20:23**
